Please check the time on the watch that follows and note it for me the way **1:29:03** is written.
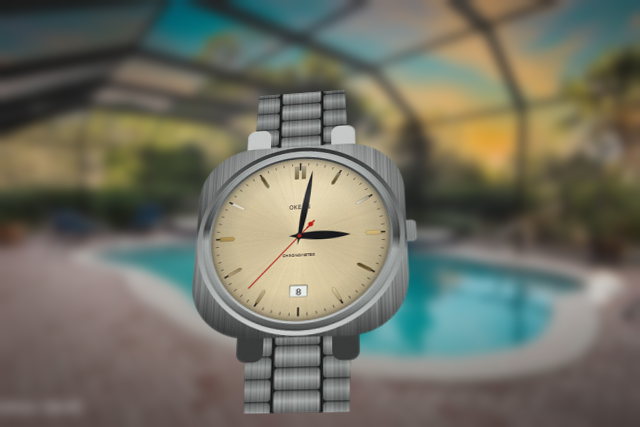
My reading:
**3:01:37**
